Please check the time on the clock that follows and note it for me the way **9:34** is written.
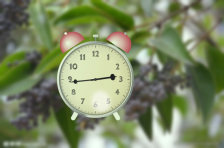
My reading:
**2:44**
